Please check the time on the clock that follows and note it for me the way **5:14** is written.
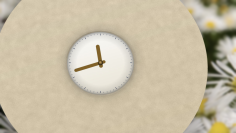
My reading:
**11:42**
